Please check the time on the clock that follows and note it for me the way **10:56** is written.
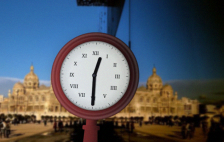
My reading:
**12:30**
